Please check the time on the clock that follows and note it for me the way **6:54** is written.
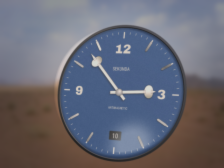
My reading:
**2:53**
